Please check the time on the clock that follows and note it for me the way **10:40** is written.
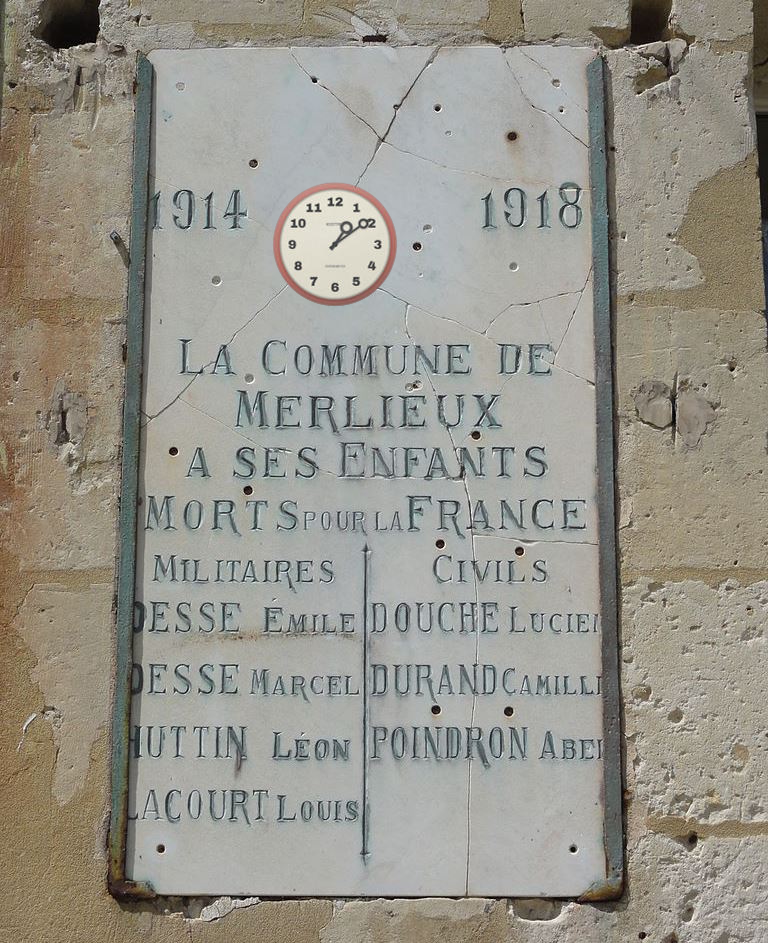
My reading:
**1:09**
